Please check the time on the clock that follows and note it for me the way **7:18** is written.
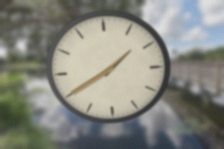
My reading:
**1:40**
